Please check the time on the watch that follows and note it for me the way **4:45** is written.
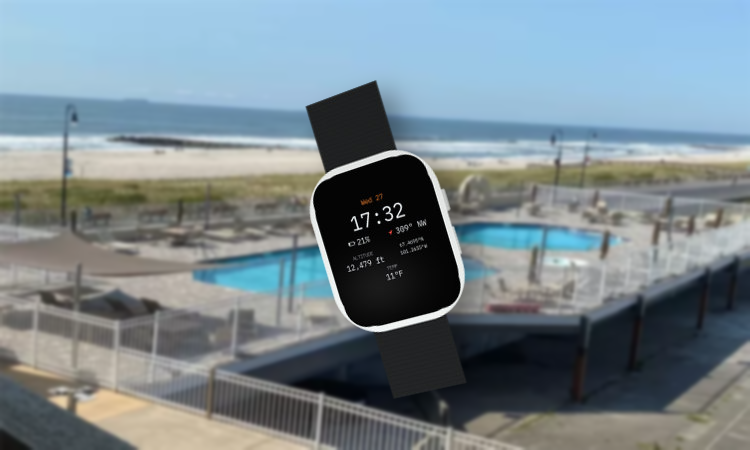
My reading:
**17:32**
